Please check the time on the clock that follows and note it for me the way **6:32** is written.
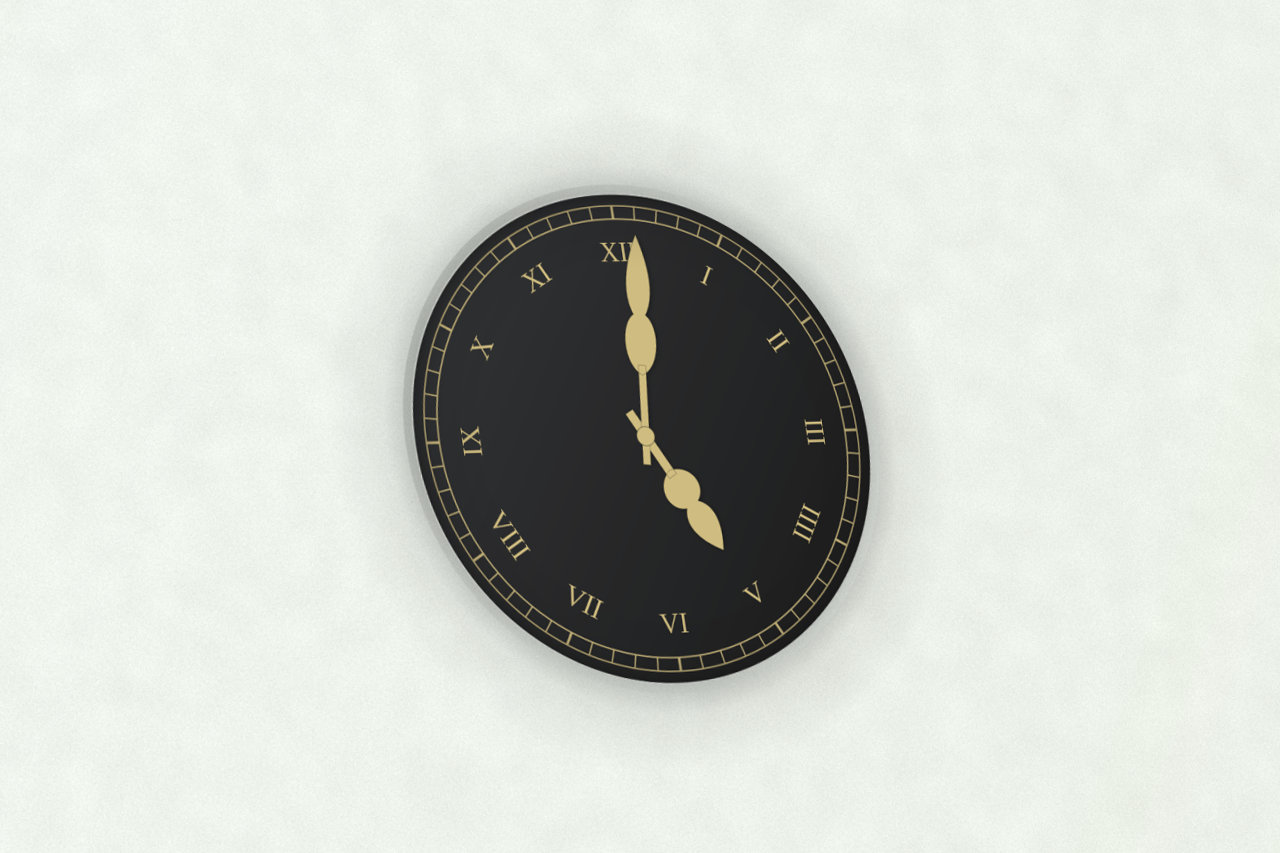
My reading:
**5:01**
